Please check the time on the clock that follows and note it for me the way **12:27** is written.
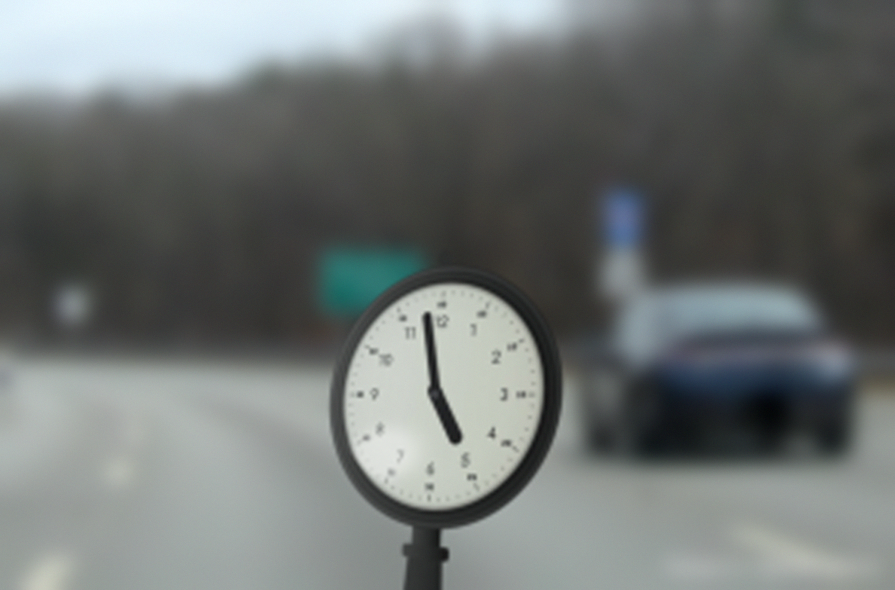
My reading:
**4:58**
